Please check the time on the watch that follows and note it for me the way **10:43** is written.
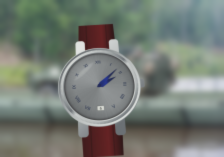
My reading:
**2:08**
